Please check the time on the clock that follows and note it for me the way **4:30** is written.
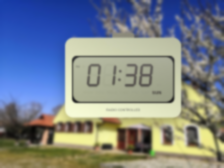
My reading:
**1:38**
